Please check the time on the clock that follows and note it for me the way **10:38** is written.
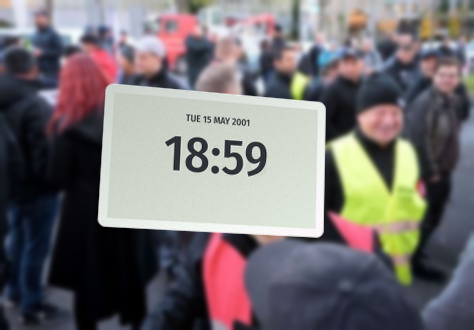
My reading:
**18:59**
